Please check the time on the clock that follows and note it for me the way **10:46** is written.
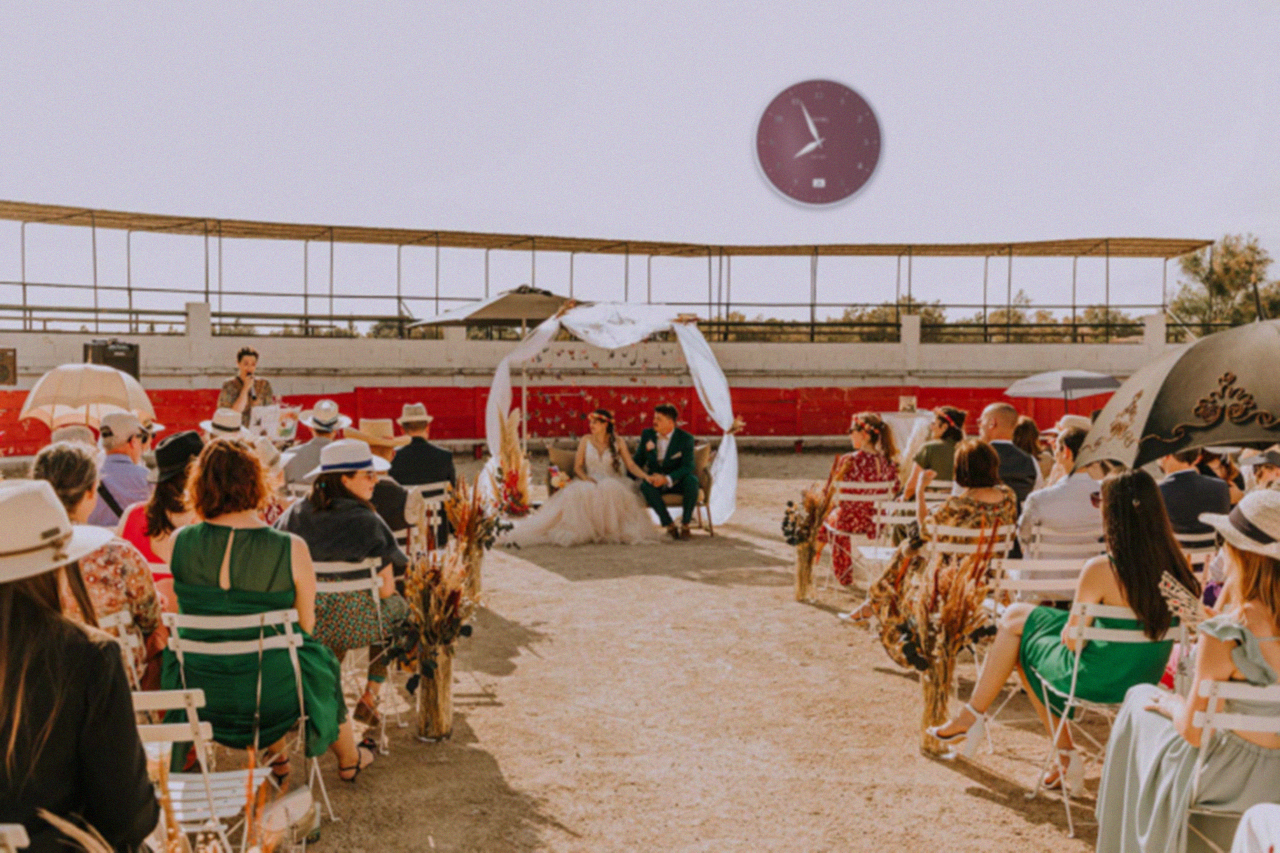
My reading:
**7:56**
